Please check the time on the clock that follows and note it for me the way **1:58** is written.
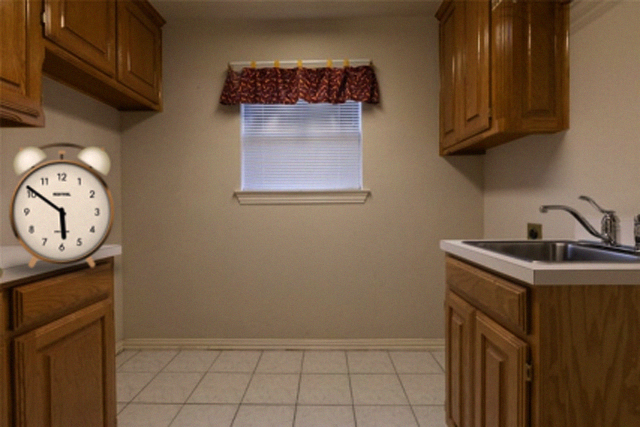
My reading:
**5:51**
